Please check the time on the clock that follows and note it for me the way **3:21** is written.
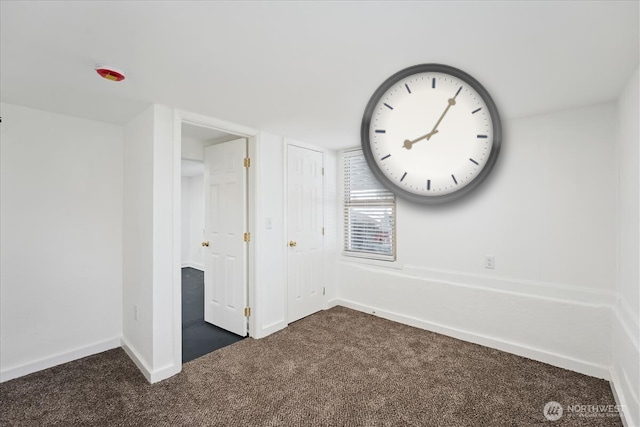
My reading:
**8:05**
